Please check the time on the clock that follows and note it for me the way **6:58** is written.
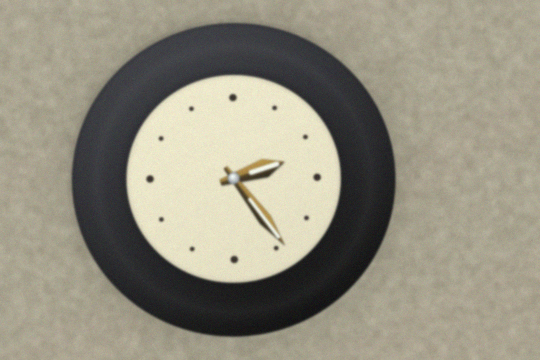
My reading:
**2:24**
